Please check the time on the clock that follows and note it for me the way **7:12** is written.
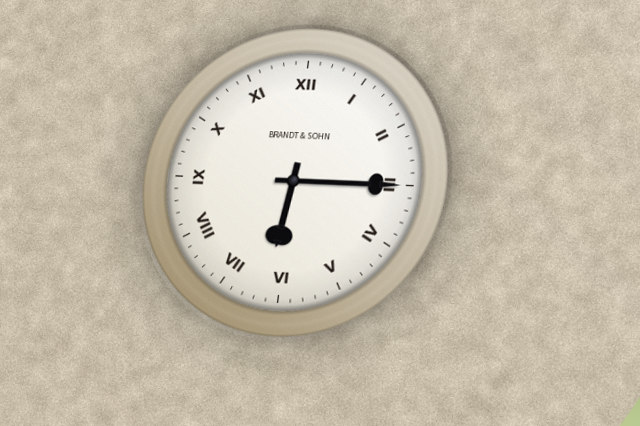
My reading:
**6:15**
